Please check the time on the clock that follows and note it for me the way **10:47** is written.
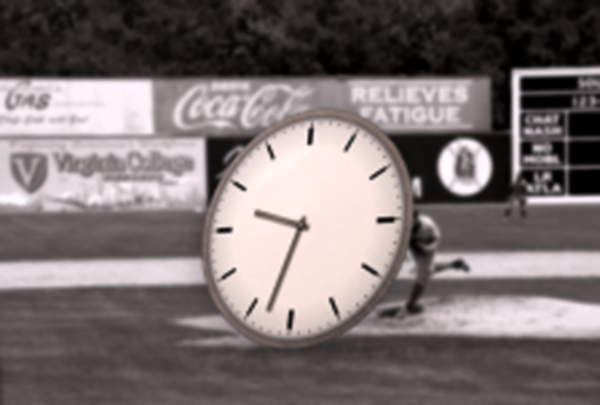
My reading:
**9:33**
